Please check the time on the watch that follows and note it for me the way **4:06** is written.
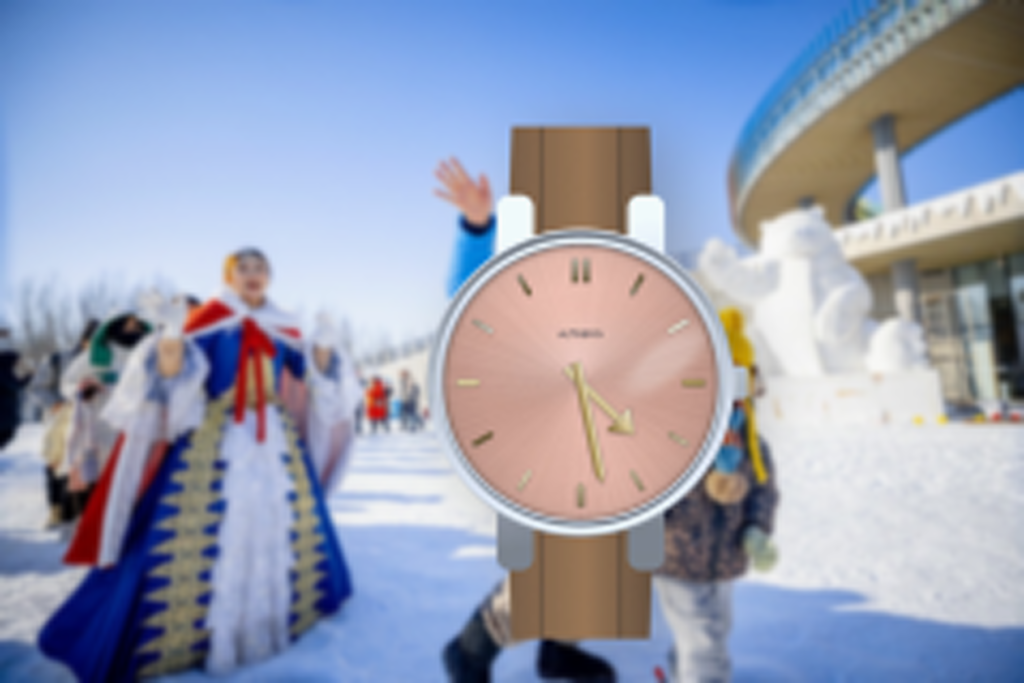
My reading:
**4:28**
